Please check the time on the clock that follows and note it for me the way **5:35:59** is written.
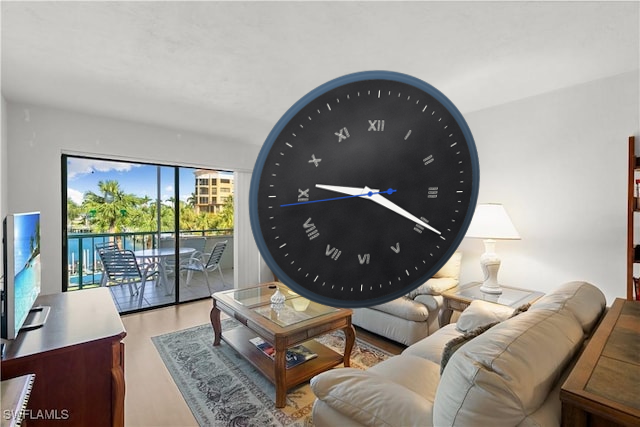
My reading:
**9:19:44**
